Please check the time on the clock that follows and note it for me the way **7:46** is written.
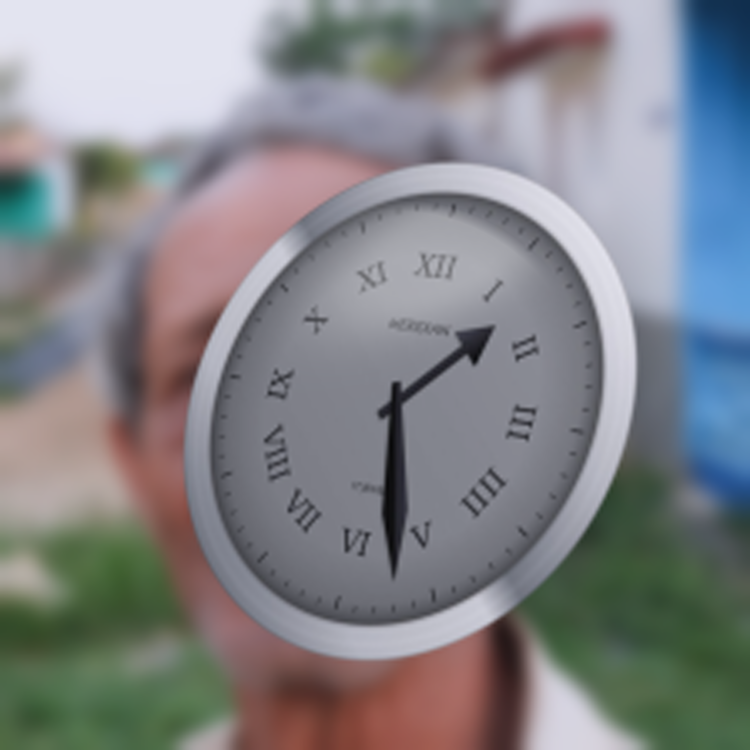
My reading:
**1:27**
